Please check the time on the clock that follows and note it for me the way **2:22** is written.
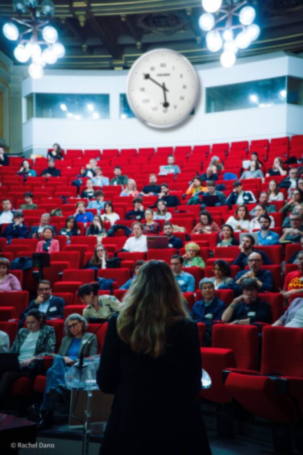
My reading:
**5:51**
